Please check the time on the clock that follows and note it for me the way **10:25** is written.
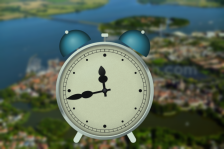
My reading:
**11:43**
